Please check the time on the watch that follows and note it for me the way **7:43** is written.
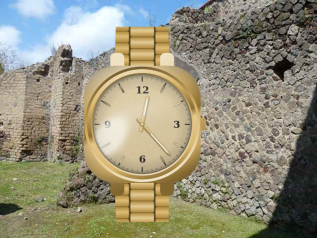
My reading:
**12:23**
